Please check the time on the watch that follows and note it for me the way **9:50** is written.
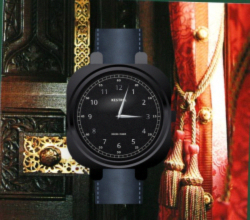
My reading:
**3:03**
